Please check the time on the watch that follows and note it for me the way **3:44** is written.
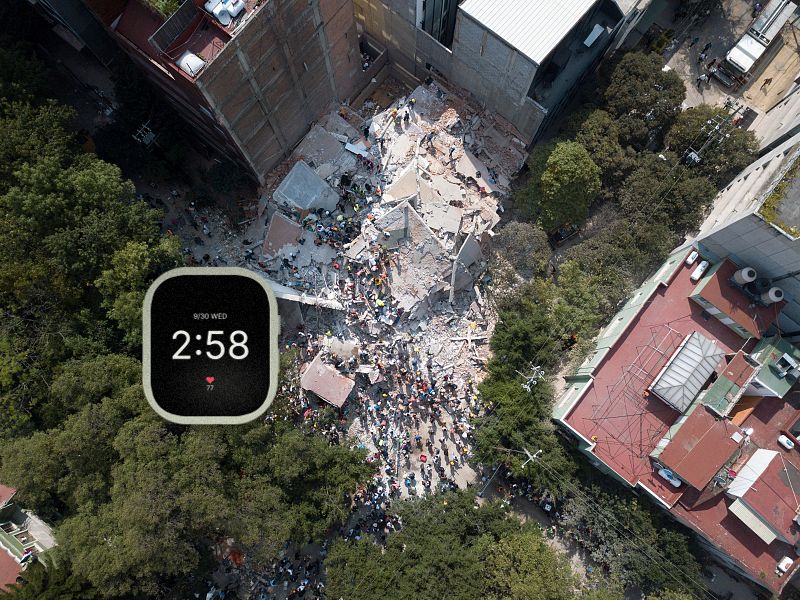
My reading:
**2:58**
